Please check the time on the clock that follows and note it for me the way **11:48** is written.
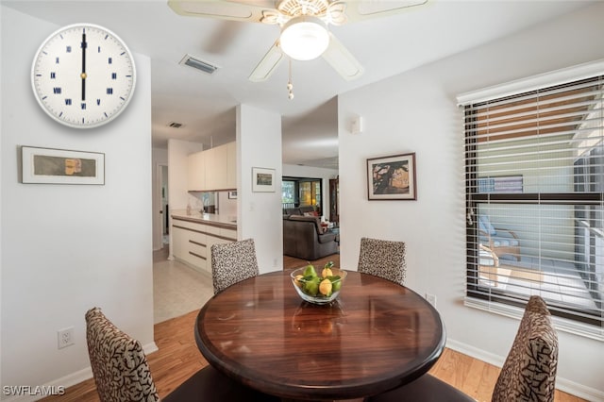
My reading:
**6:00**
